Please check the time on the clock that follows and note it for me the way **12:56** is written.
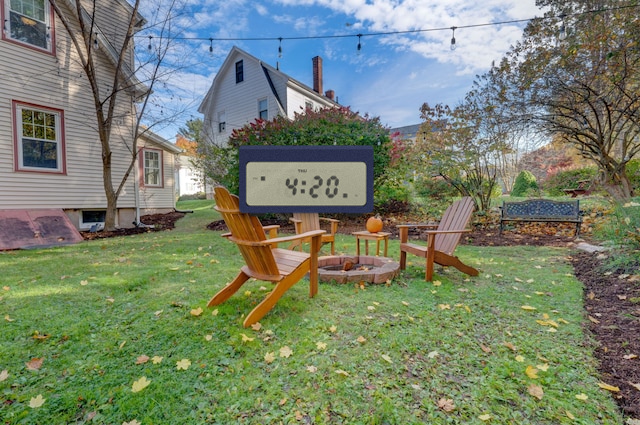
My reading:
**4:20**
